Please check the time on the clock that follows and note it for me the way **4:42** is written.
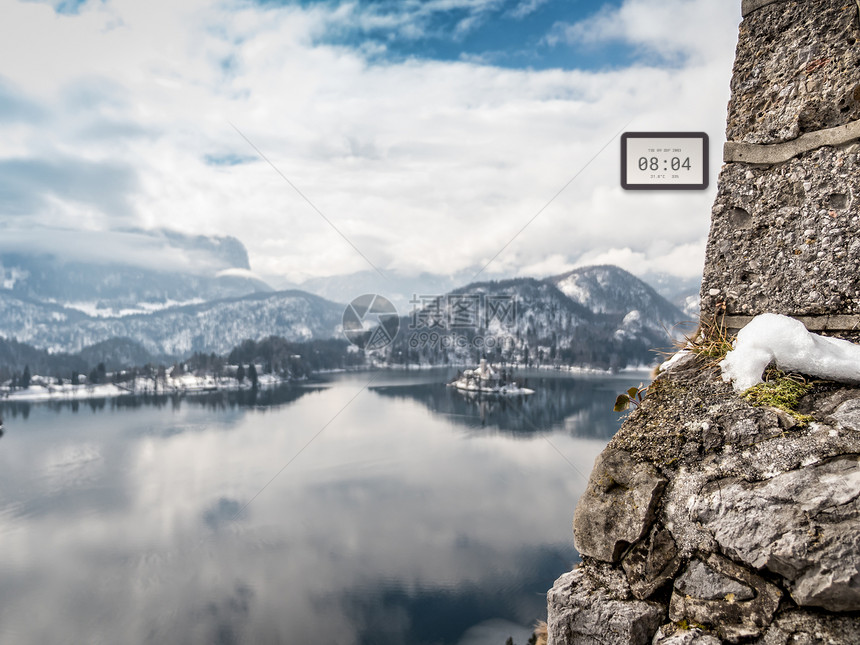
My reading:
**8:04**
